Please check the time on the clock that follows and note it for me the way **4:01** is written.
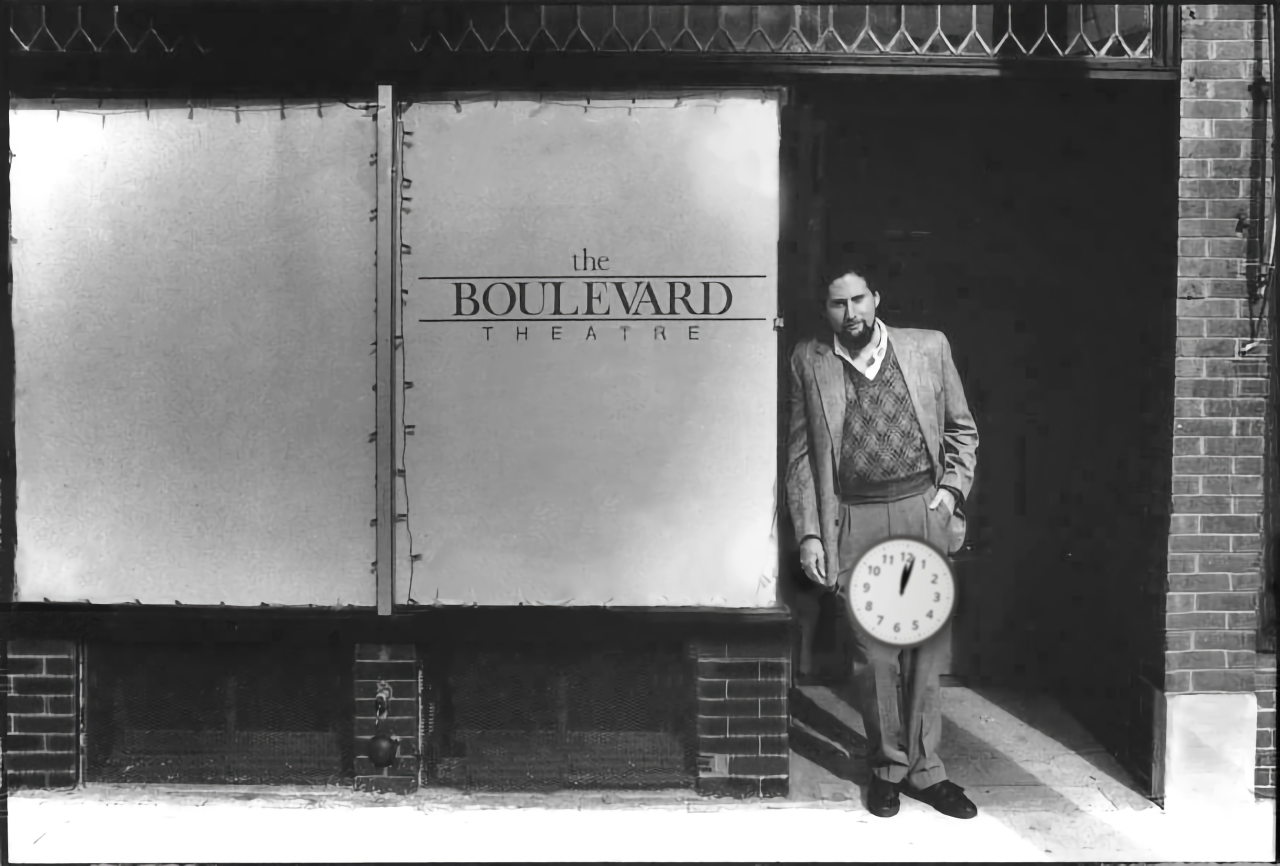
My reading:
**12:02**
